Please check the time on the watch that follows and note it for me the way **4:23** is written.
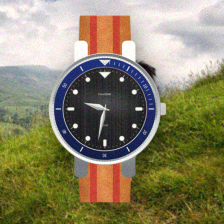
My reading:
**9:32**
